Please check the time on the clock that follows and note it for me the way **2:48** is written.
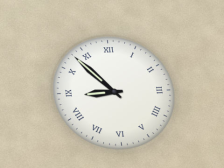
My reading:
**8:53**
